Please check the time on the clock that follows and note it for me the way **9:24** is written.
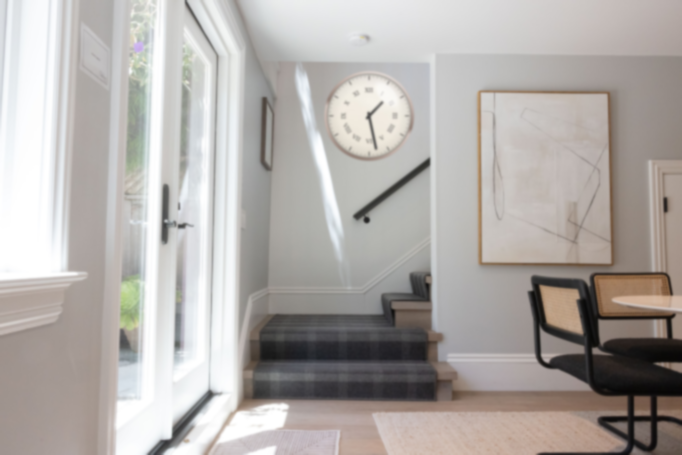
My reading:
**1:28**
